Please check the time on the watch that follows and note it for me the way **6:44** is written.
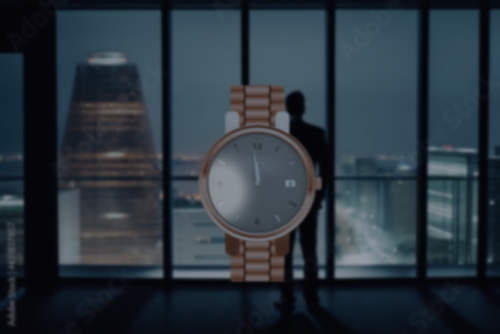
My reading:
**11:59**
